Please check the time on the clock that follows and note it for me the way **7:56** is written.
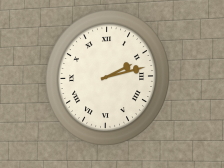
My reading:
**2:13**
